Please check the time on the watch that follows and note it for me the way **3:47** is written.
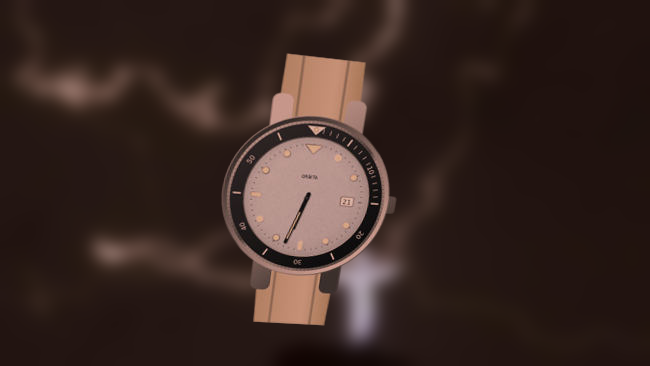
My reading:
**6:33**
